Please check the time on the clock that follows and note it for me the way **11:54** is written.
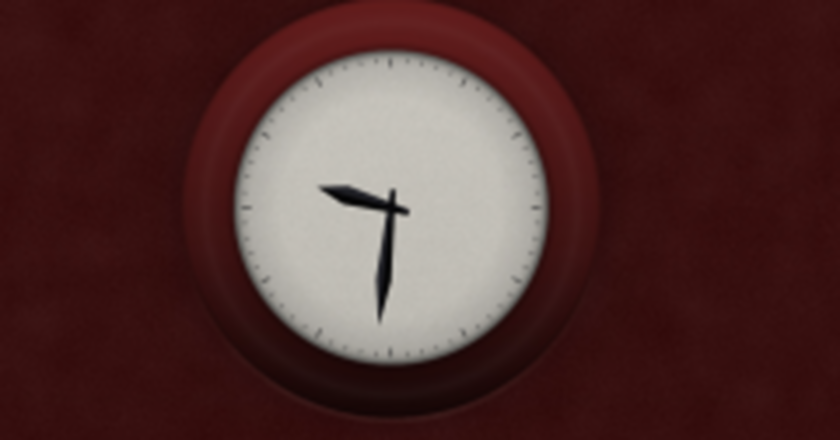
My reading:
**9:31**
